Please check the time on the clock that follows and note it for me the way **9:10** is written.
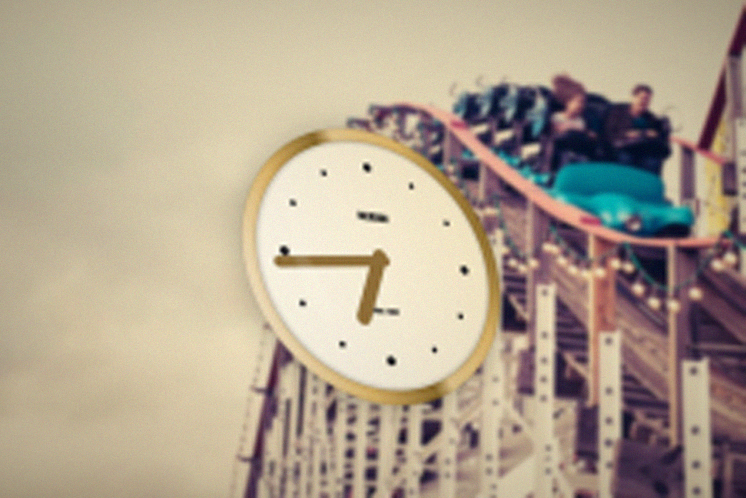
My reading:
**6:44**
